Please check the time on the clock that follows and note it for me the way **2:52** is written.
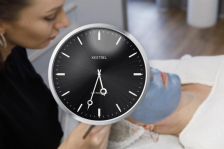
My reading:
**5:33**
